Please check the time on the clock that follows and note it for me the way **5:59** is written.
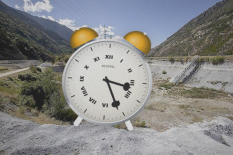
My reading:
**3:26**
